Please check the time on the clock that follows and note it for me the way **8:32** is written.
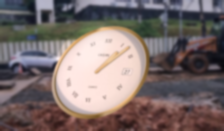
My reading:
**1:07**
